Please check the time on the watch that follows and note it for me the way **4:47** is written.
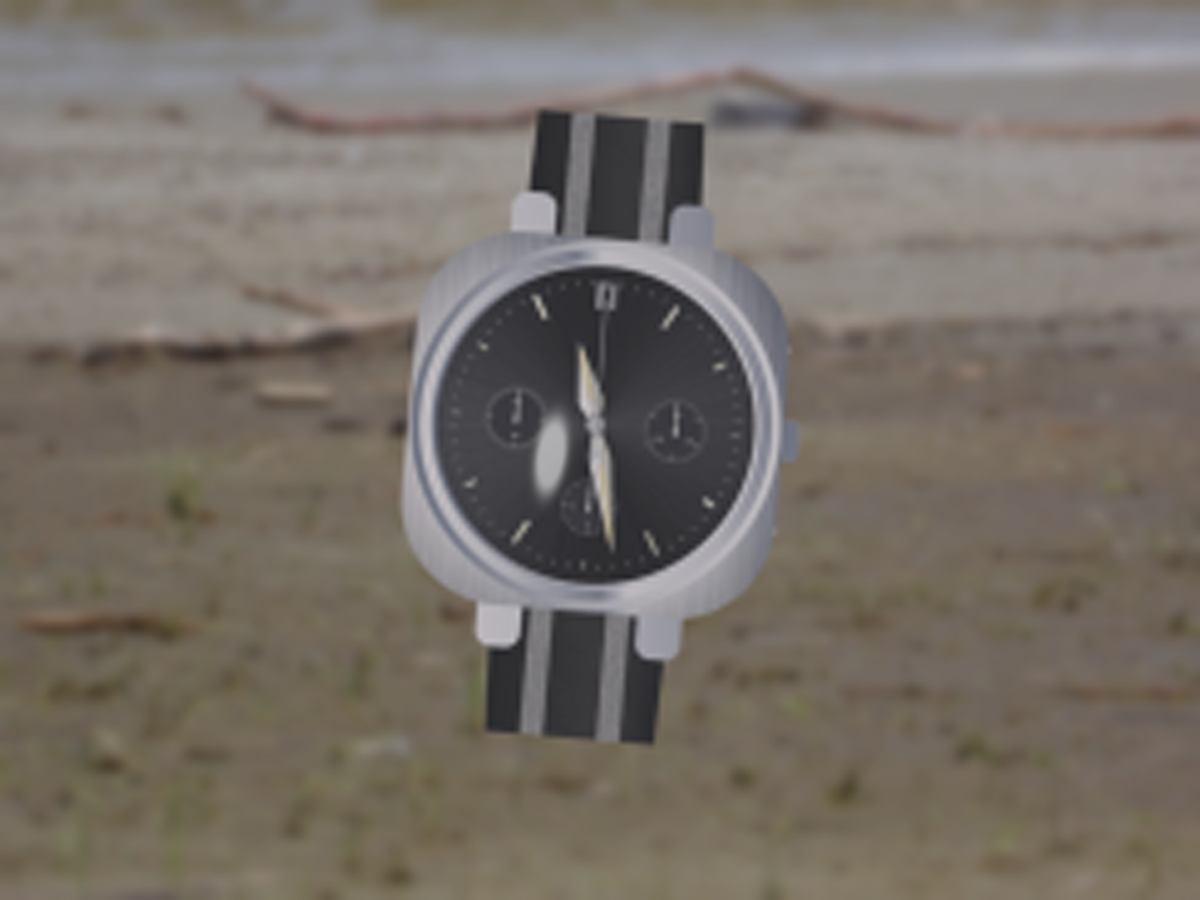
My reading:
**11:28**
